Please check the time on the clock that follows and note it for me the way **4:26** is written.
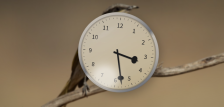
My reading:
**3:28**
